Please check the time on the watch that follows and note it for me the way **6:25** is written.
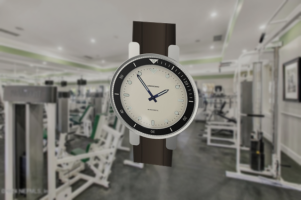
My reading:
**1:54**
